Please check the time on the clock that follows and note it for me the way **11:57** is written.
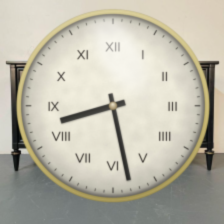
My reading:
**8:28**
